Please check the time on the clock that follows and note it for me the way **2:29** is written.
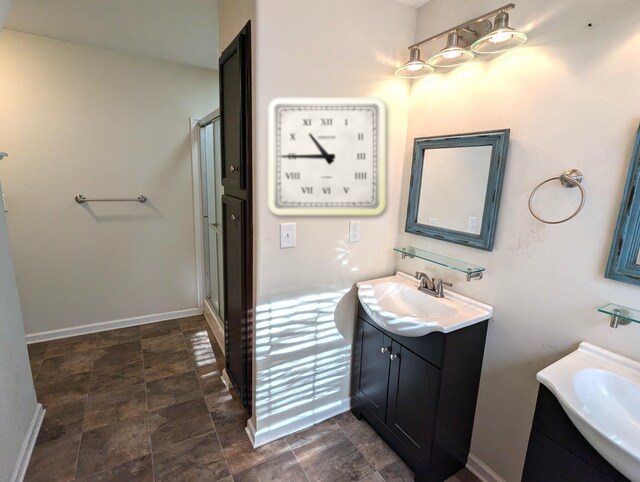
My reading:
**10:45**
